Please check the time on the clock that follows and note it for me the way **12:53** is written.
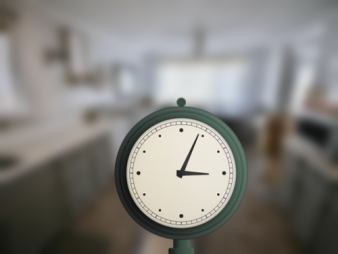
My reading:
**3:04**
